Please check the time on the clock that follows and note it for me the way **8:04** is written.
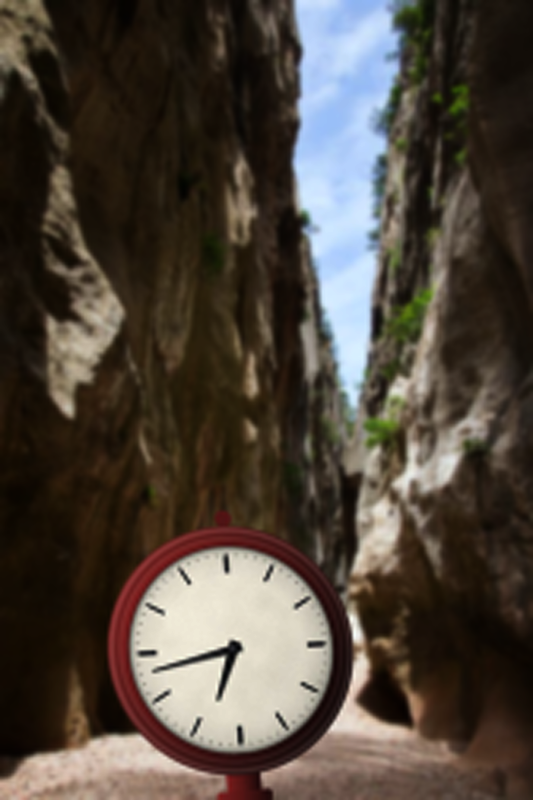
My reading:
**6:43**
